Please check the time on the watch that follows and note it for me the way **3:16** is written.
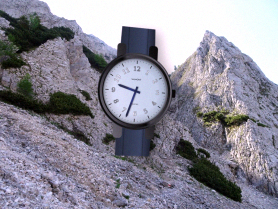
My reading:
**9:33**
